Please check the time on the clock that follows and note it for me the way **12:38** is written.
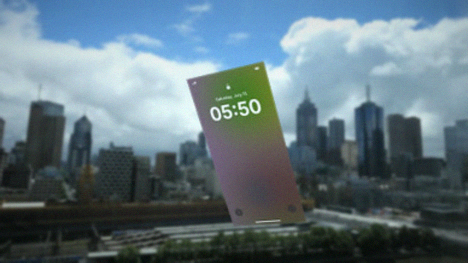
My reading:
**5:50**
